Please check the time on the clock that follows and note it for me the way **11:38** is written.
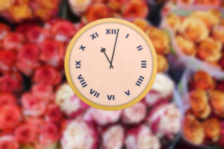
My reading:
**11:02**
